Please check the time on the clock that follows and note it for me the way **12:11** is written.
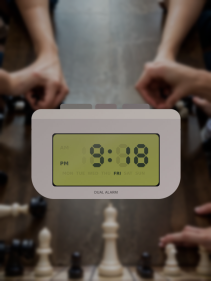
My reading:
**9:18**
